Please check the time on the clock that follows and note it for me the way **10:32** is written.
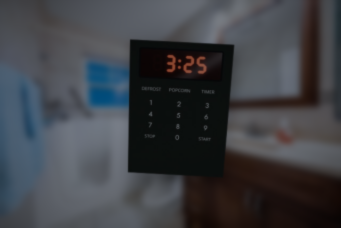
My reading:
**3:25**
